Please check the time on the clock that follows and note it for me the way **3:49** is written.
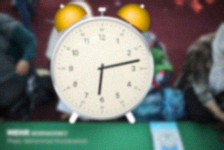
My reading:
**6:13**
